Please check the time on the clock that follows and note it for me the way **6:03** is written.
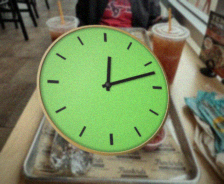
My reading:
**12:12**
